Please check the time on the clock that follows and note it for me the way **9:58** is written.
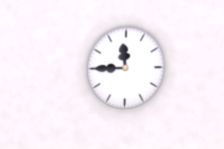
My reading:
**11:45**
